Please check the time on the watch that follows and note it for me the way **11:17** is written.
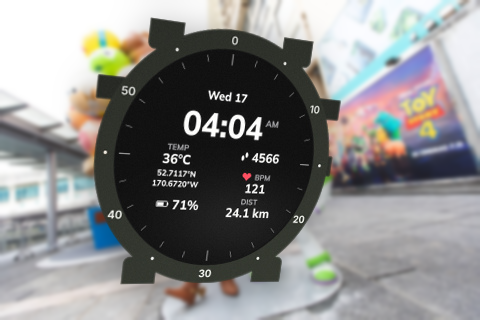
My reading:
**4:04**
